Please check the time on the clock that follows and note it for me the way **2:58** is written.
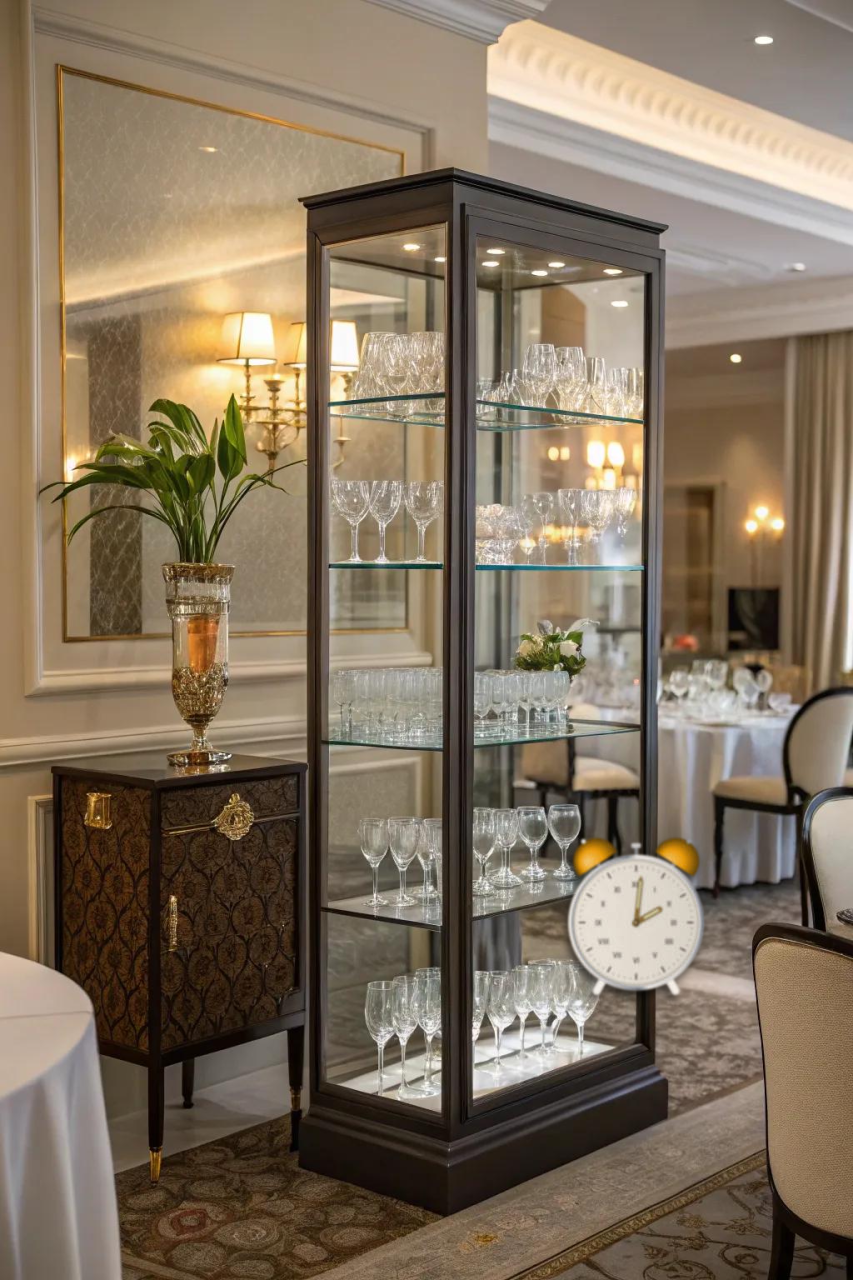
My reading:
**2:01**
